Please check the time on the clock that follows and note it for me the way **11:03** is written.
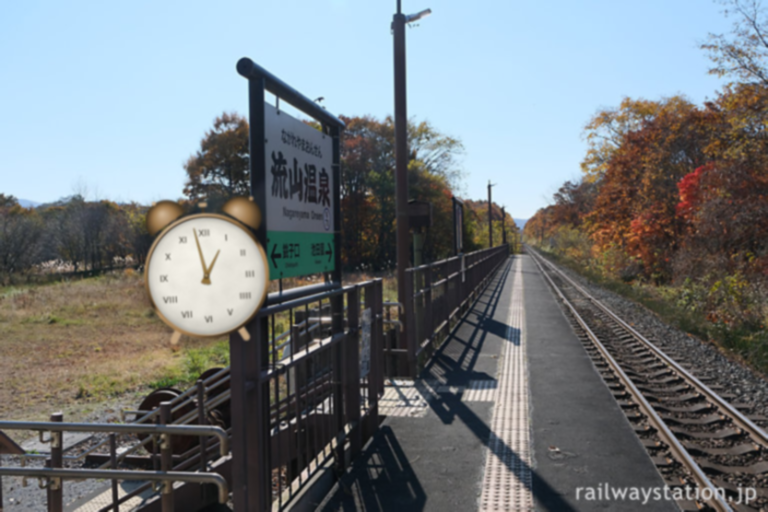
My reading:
**12:58**
